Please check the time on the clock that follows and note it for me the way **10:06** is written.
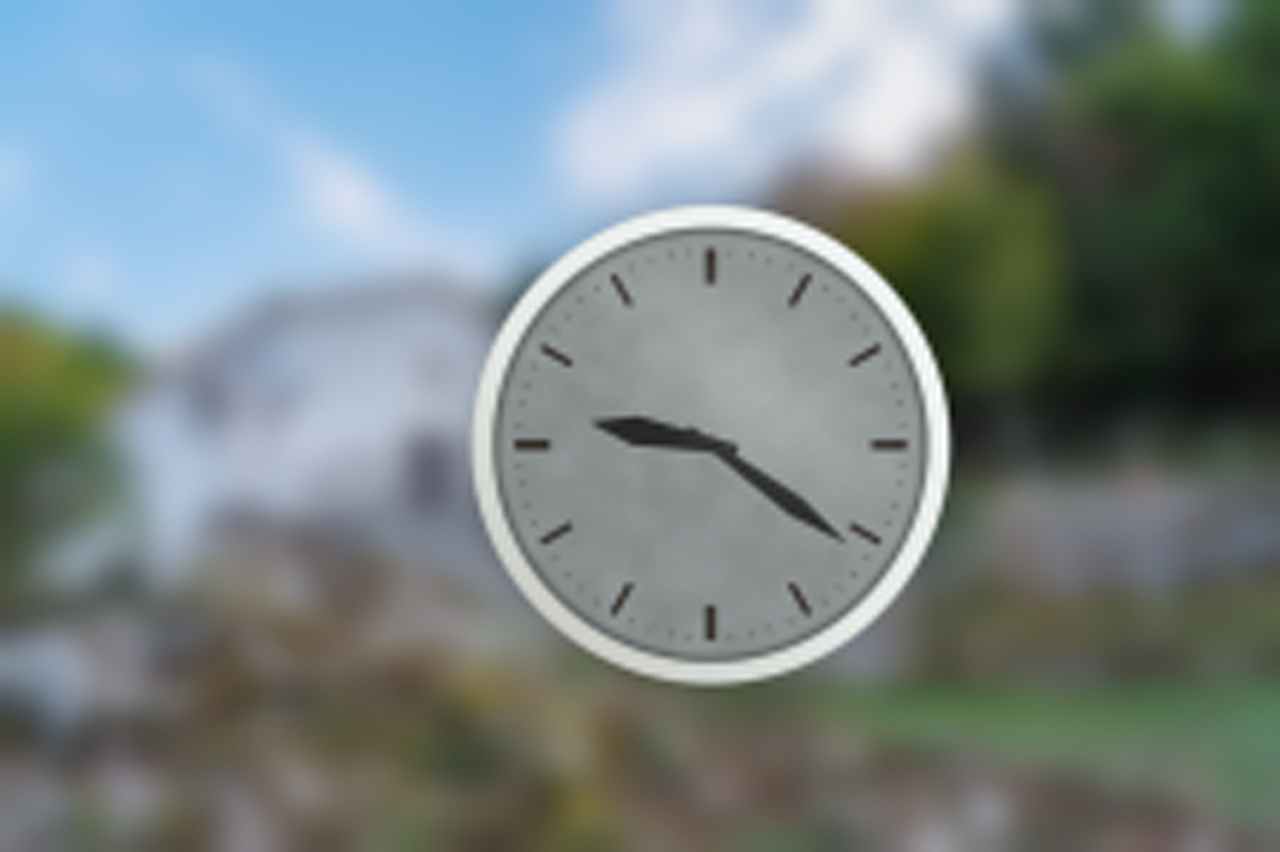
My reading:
**9:21**
